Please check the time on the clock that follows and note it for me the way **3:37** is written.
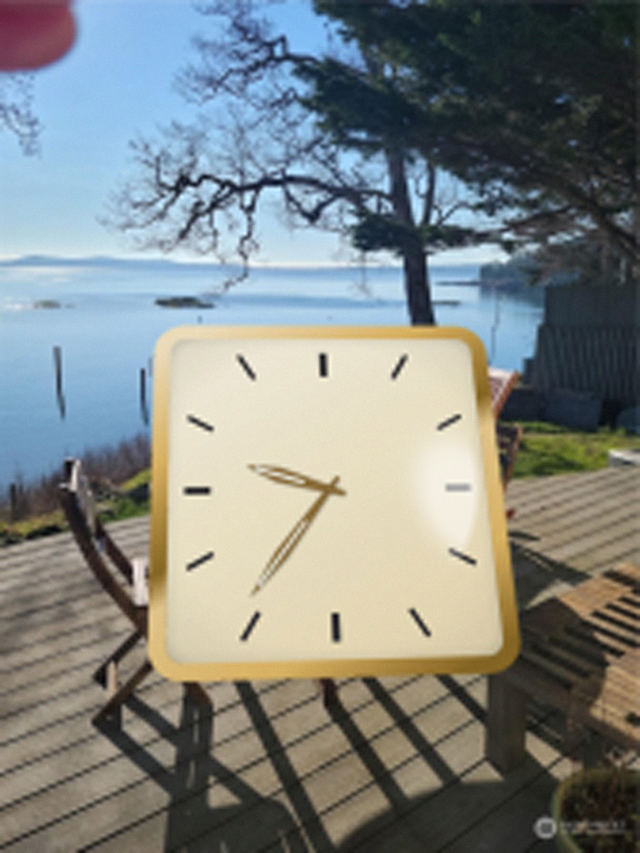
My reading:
**9:36**
